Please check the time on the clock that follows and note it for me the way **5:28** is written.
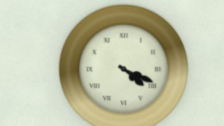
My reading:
**4:19**
